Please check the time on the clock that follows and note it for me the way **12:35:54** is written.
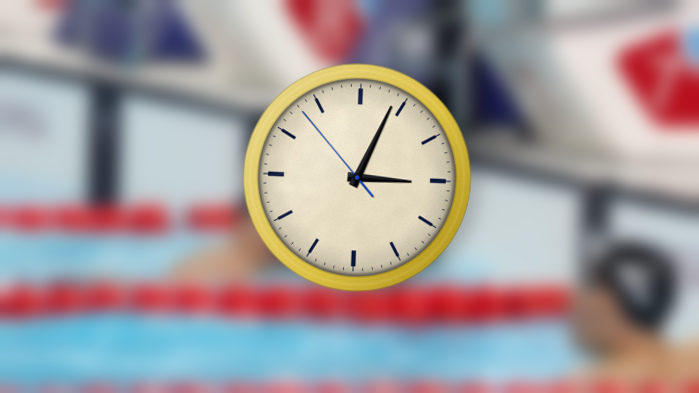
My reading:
**3:03:53**
